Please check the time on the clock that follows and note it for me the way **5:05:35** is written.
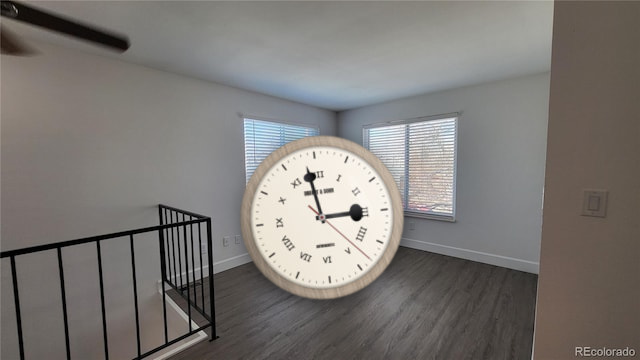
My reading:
**2:58:23**
